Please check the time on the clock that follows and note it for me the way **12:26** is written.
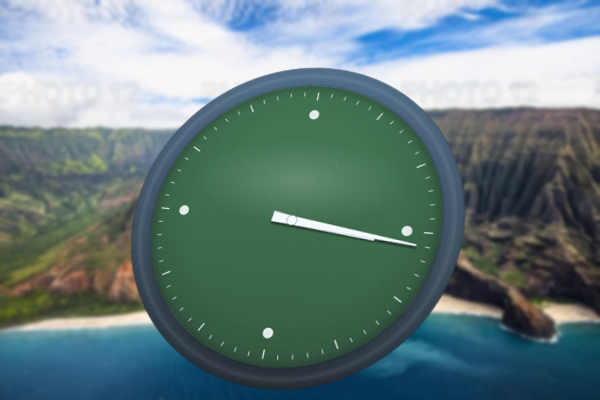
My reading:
**3:16**
